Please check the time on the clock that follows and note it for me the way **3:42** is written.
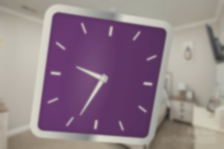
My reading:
**9:34**
